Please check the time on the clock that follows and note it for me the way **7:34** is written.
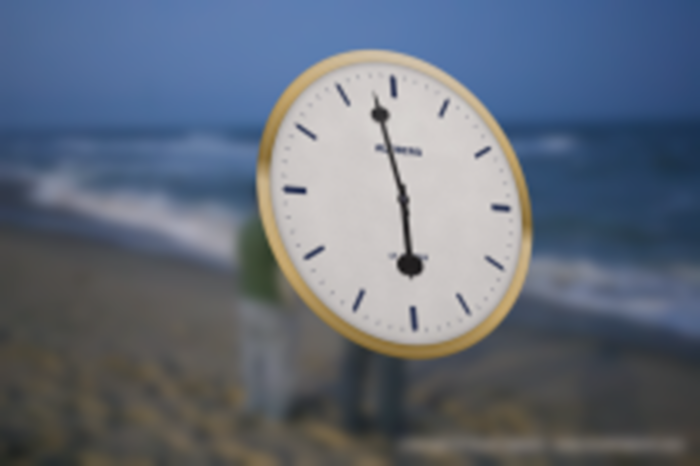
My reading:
**5:58**
